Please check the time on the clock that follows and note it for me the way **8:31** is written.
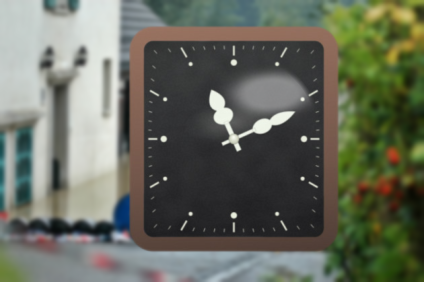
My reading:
**11:11**
